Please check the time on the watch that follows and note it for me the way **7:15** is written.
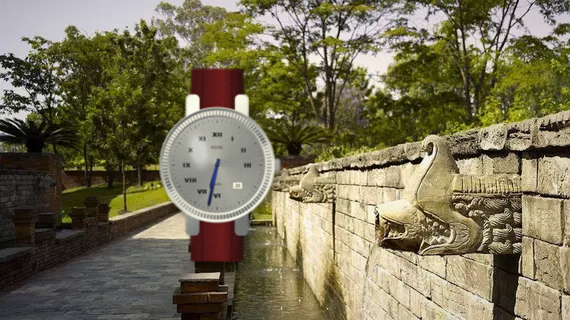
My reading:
**6:32**
